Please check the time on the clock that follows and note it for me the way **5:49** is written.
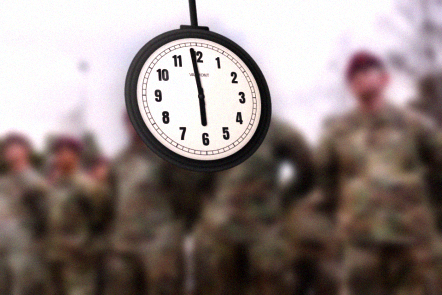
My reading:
**5:59**
